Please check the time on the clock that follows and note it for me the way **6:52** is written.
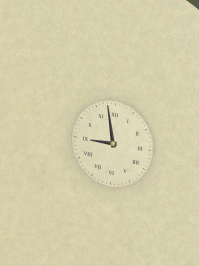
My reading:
**8:58**
